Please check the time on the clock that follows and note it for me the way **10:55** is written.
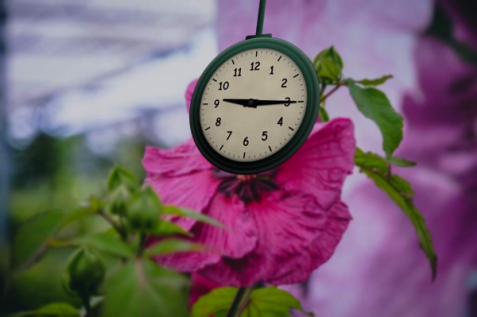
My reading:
**9:15**
